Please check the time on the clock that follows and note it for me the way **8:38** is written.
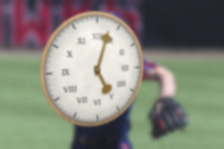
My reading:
**5:03**
